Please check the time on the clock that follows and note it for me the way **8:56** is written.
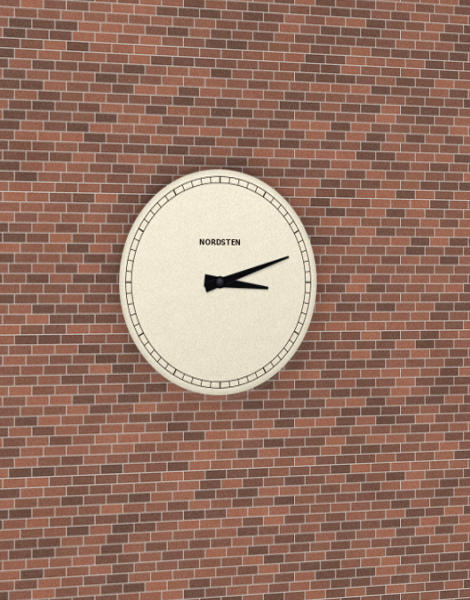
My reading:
**3:12**
